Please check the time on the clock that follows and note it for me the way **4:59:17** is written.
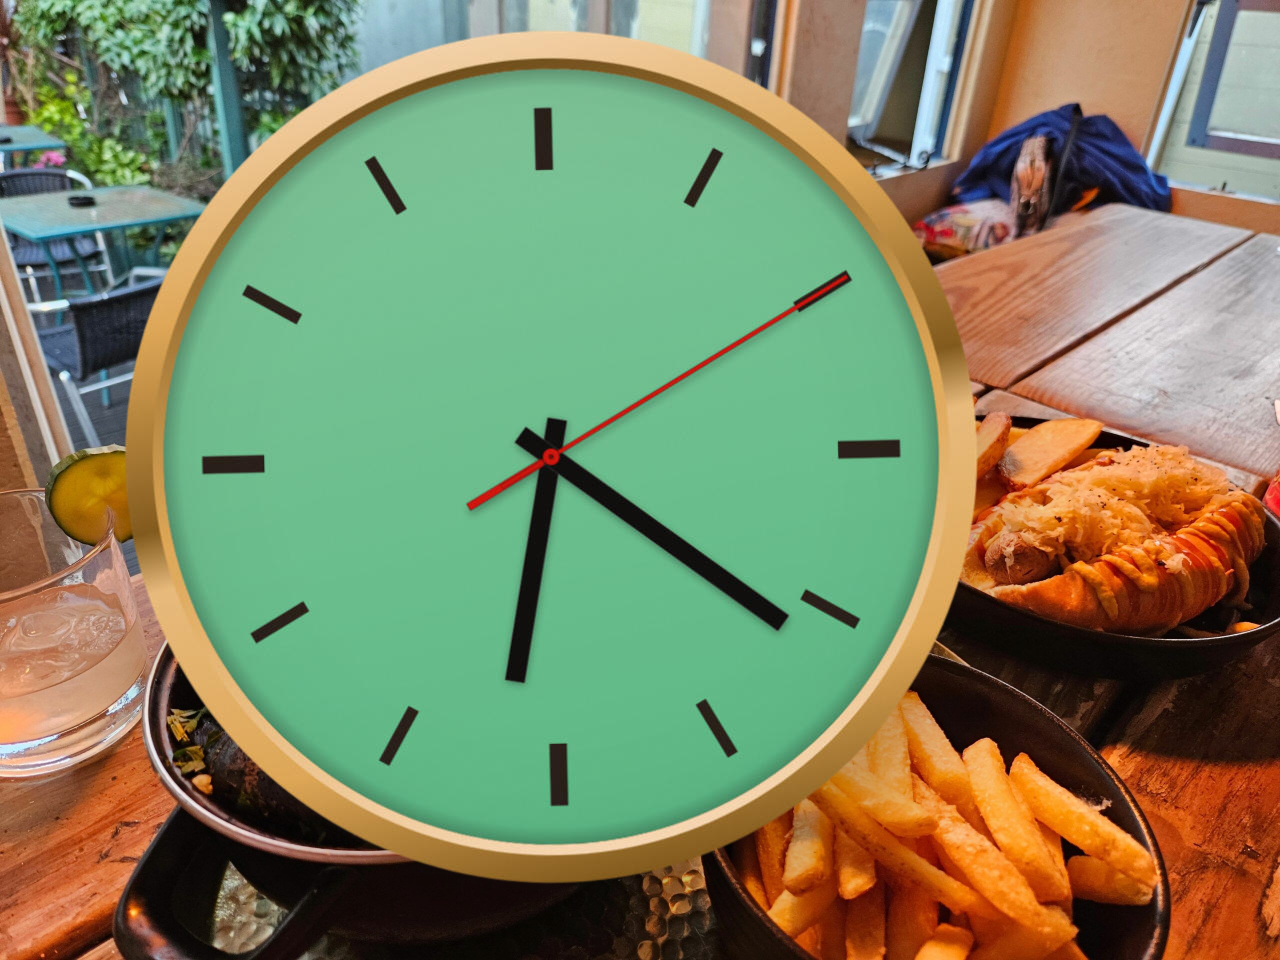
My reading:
**6:21:10**
